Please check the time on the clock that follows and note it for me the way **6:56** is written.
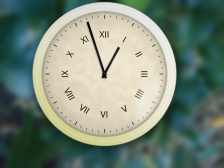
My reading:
**12:57**
